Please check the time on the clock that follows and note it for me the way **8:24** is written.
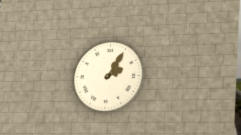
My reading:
**2:05**
